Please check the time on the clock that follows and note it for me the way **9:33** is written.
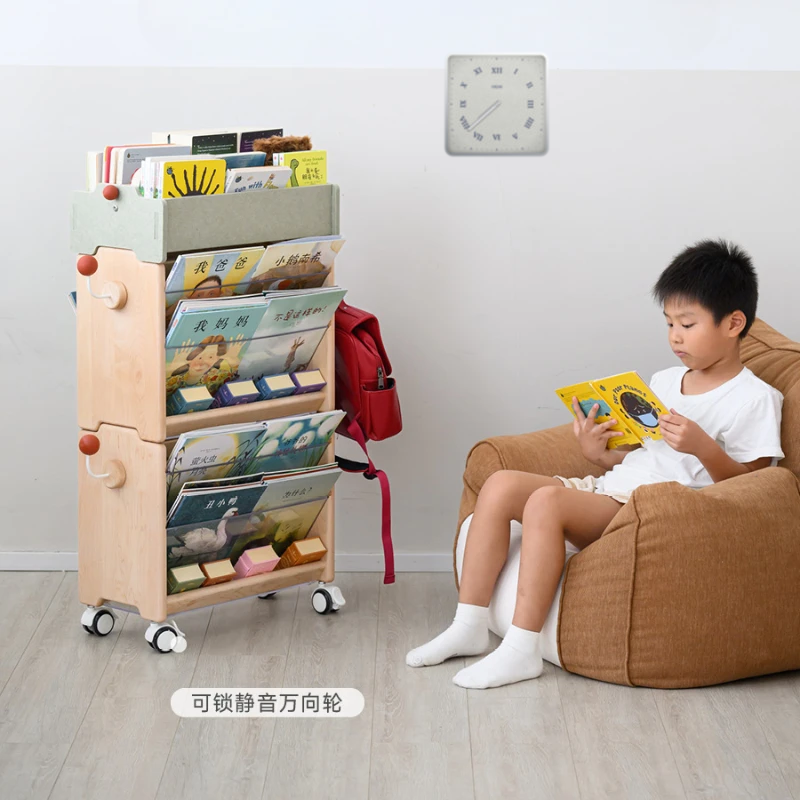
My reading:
**7:38**
